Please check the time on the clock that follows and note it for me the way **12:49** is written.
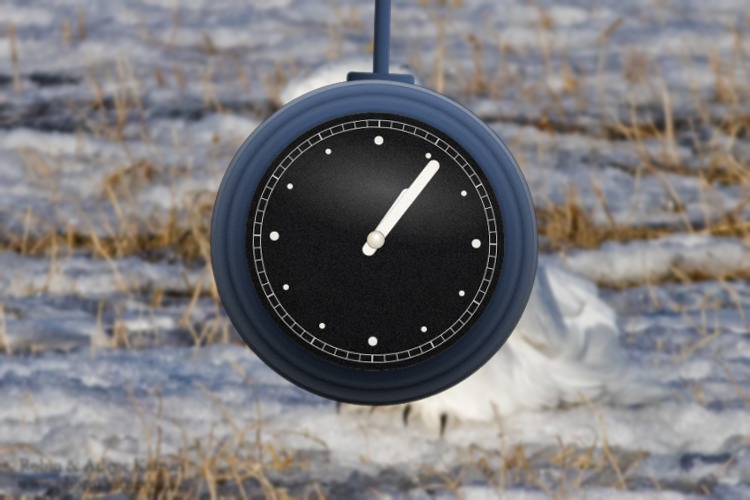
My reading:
**1:06**
